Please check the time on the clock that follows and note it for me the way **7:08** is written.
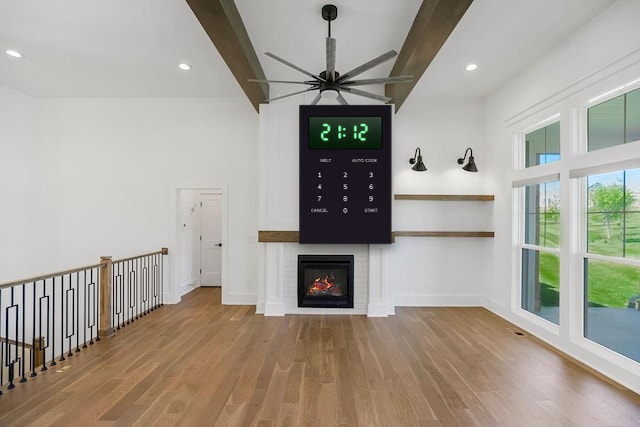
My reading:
**21:12**
